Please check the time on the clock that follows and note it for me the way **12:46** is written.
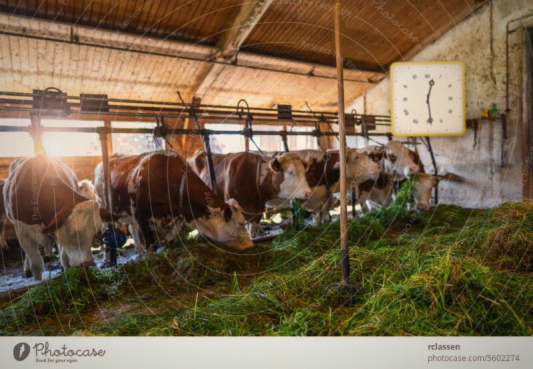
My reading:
**12:29**
